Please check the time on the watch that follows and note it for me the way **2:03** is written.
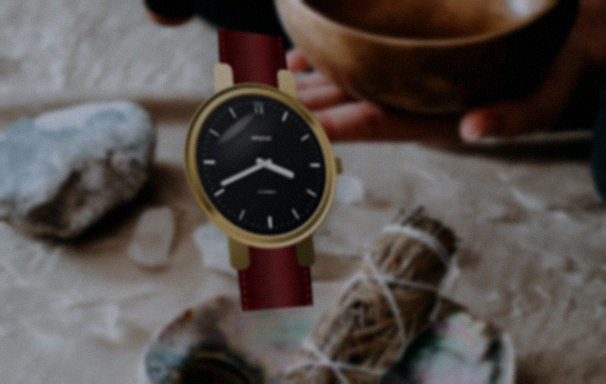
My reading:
**3:41**
